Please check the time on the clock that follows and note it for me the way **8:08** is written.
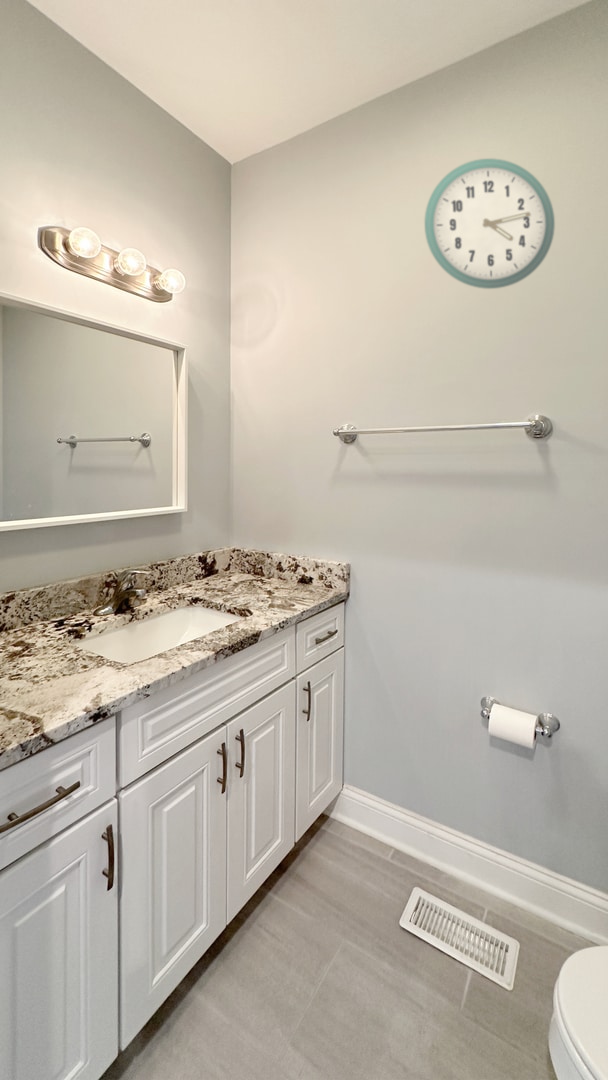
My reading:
**4:13**
